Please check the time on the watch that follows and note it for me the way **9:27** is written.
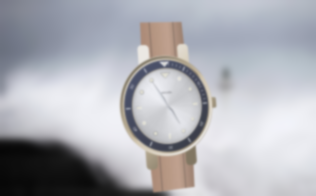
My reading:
**4:55**
